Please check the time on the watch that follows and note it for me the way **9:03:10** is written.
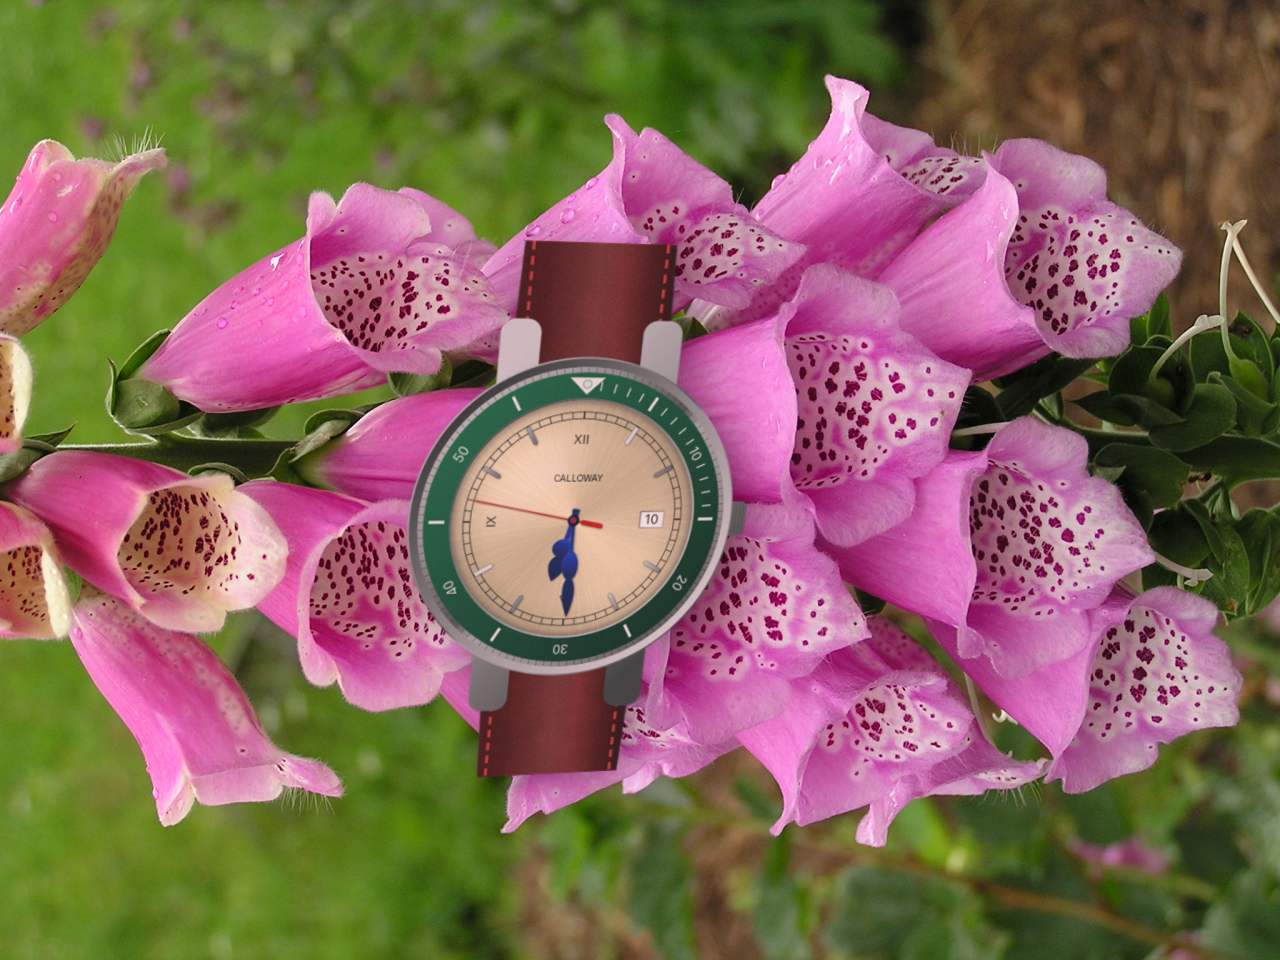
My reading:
**6:29:47**
